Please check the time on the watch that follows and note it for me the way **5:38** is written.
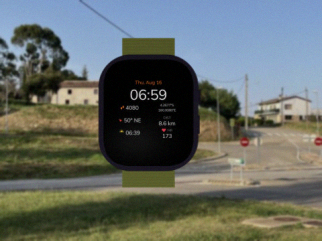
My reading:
**6:59**
